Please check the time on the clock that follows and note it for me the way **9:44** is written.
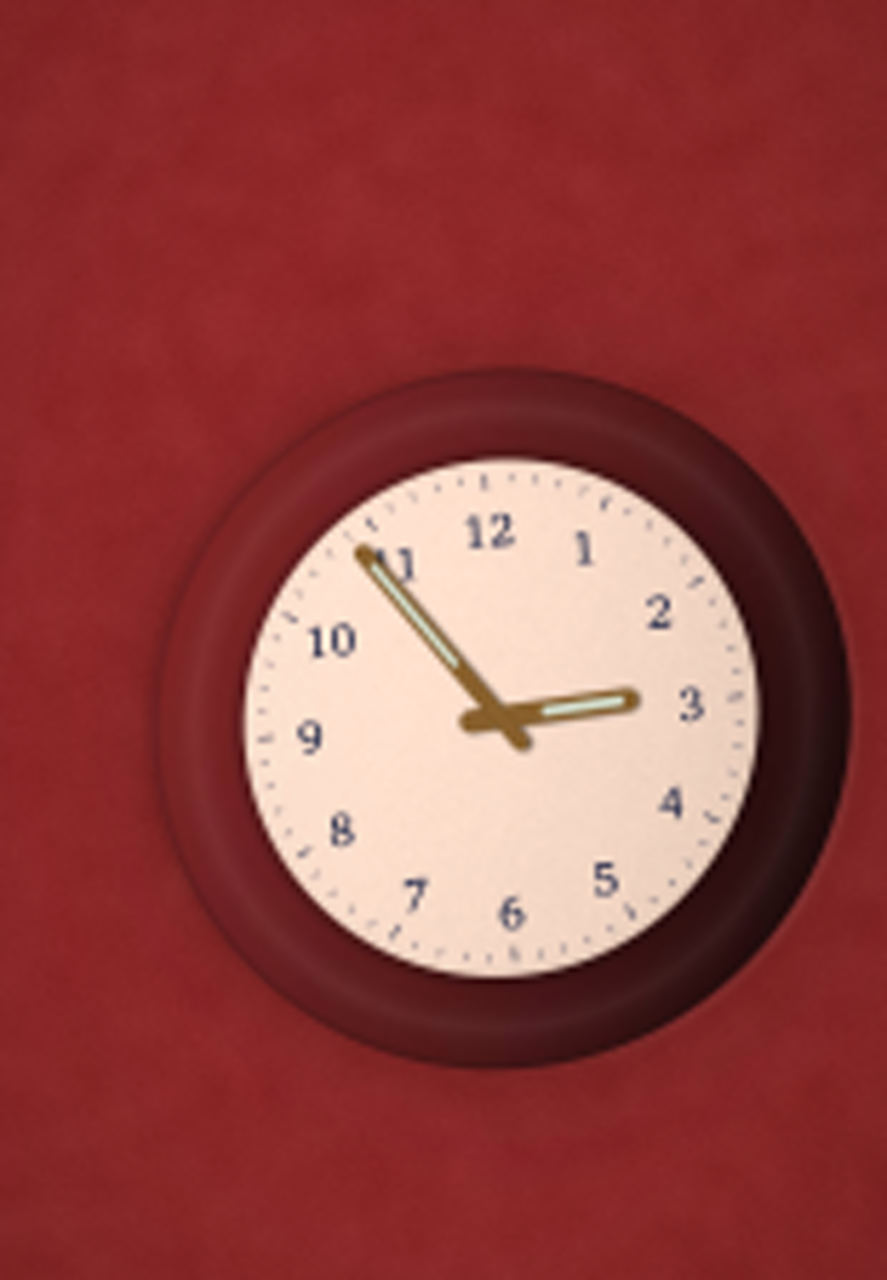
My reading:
**2:54**
